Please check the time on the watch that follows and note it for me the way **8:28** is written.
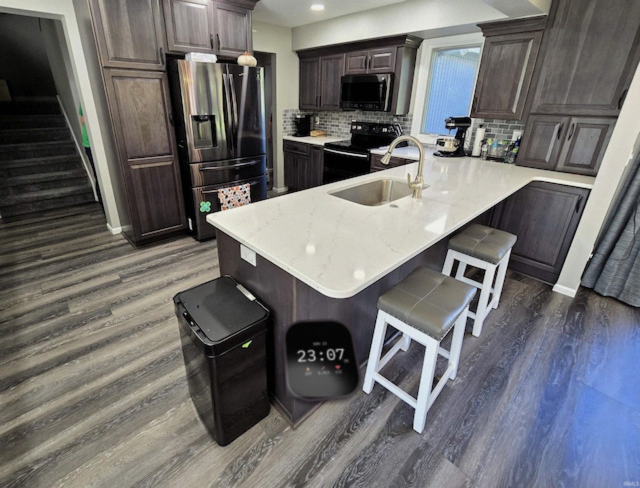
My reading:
**23:07**
